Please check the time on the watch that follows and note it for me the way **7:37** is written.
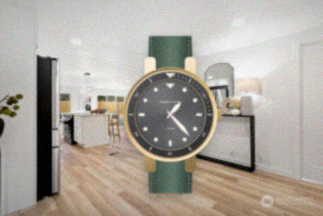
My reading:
**1:23**
